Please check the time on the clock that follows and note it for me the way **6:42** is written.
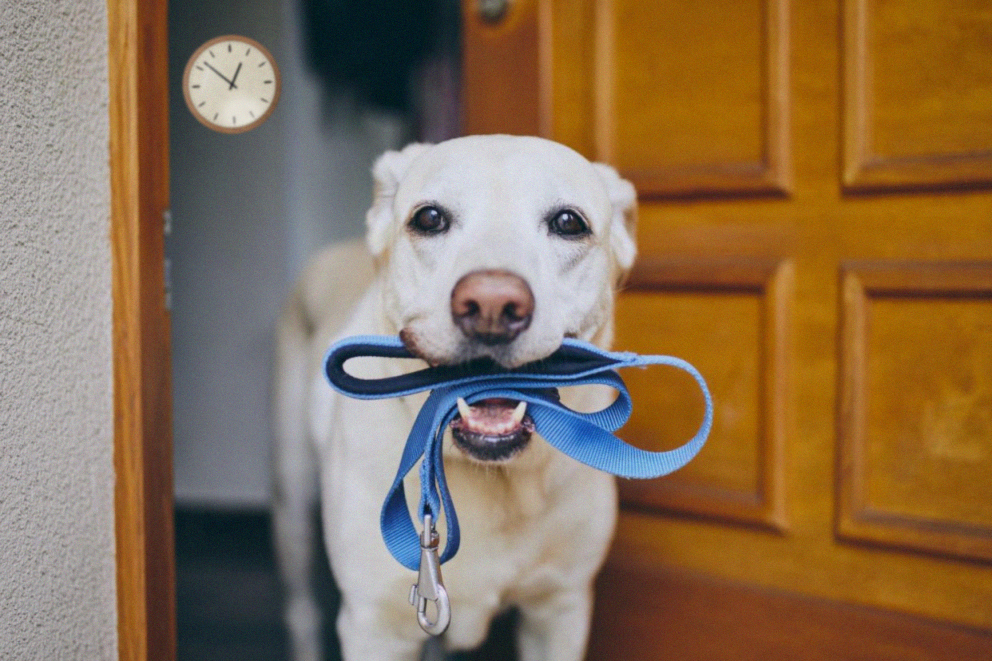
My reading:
**12:52**
